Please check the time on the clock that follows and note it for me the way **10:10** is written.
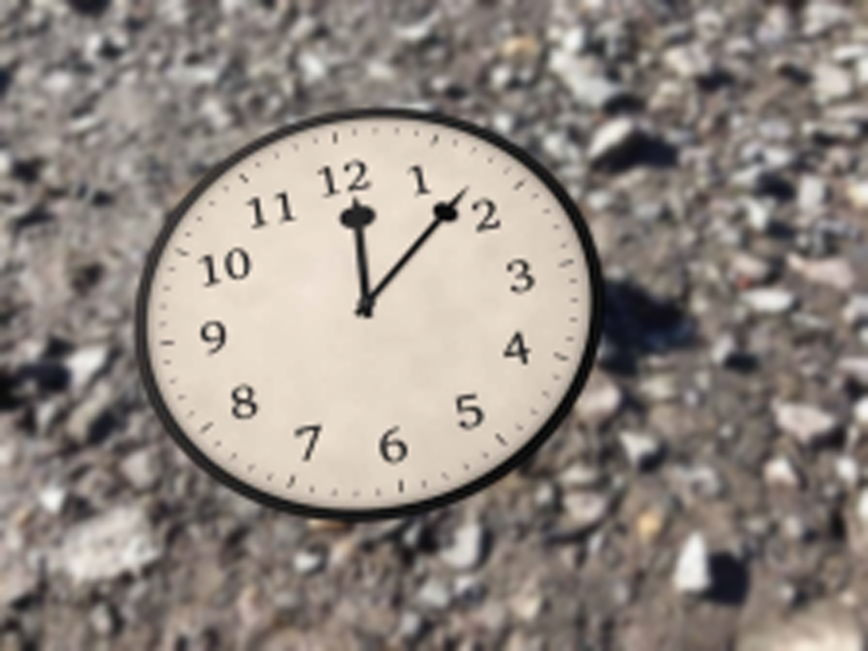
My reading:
**12:08**
